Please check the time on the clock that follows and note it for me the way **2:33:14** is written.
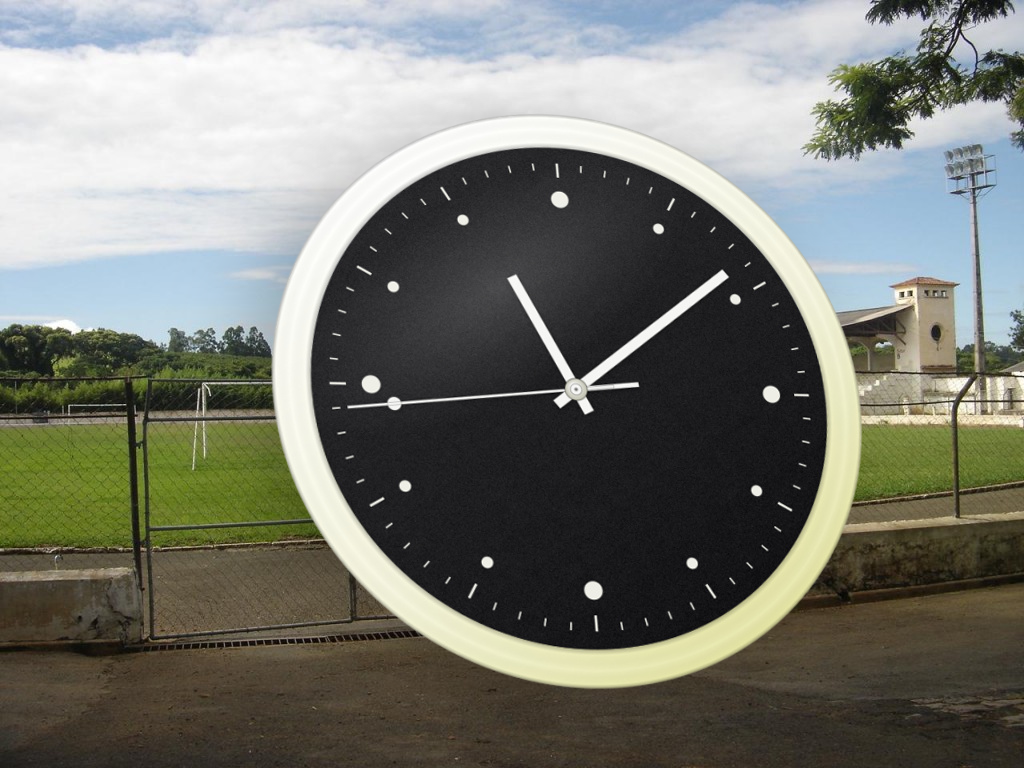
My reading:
**11:08:44**
